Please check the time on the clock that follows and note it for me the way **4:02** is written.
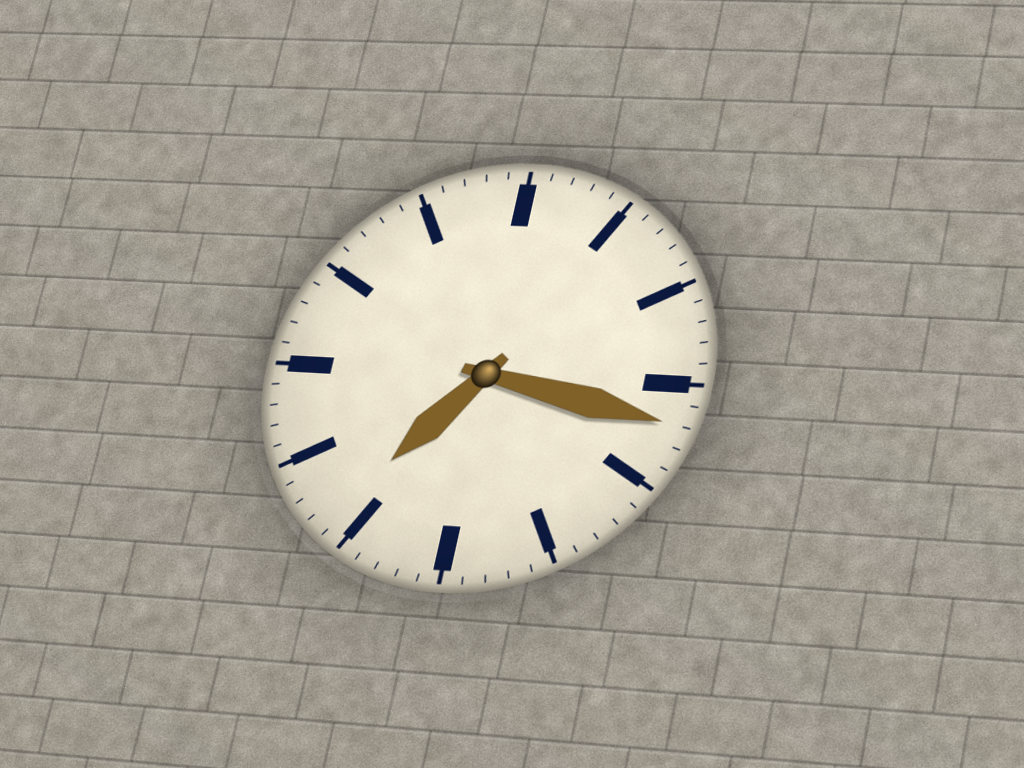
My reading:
**7:17**
